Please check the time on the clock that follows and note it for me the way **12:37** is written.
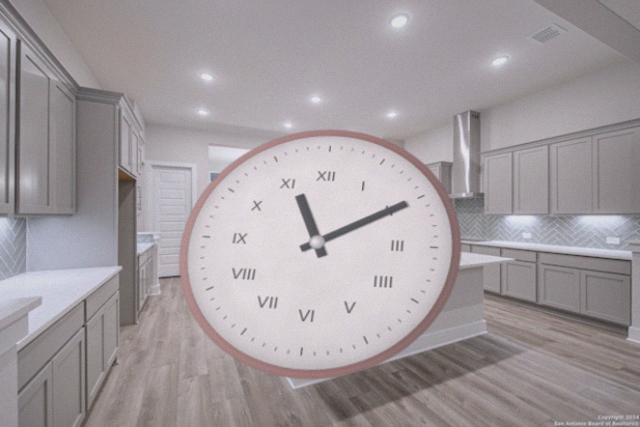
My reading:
**11:10**
